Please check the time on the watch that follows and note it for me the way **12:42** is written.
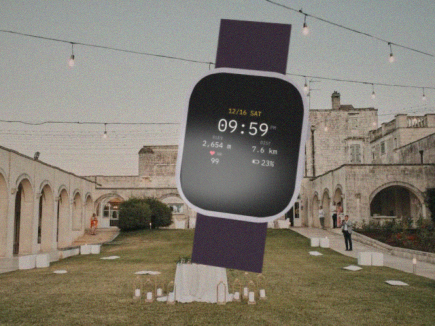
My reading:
**9:59**
